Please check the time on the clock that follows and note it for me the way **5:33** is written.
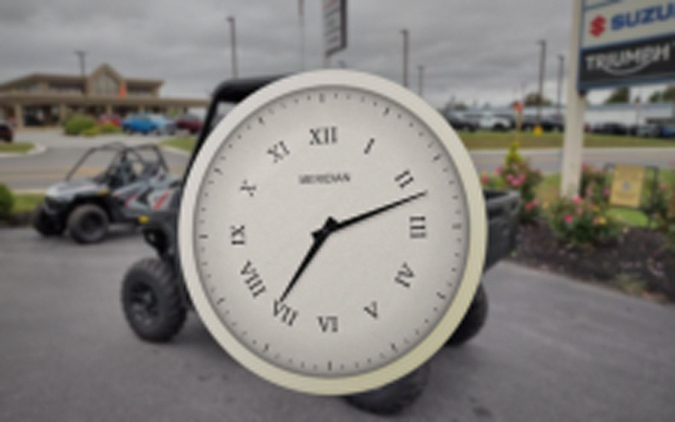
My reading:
**7:12**
